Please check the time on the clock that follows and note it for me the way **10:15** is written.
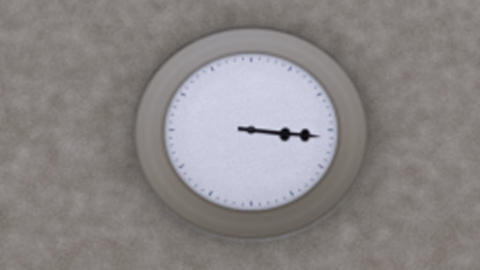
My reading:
**3:16**
